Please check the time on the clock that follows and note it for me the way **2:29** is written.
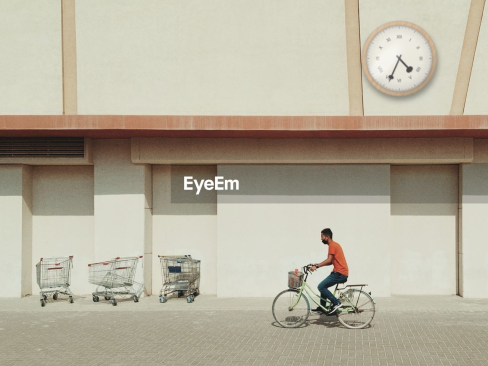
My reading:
**4:34**
